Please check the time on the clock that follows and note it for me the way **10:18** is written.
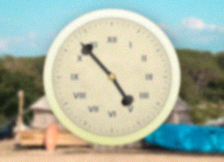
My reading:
**4:53**
